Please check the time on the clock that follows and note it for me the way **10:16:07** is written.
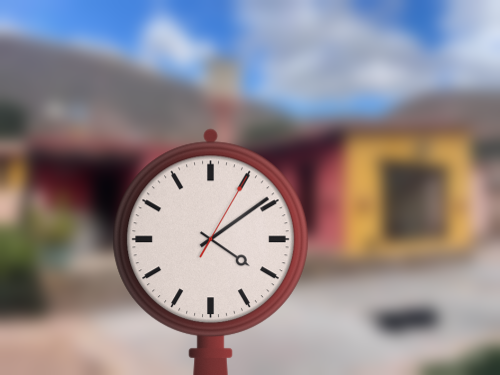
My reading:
**4:09:05**
